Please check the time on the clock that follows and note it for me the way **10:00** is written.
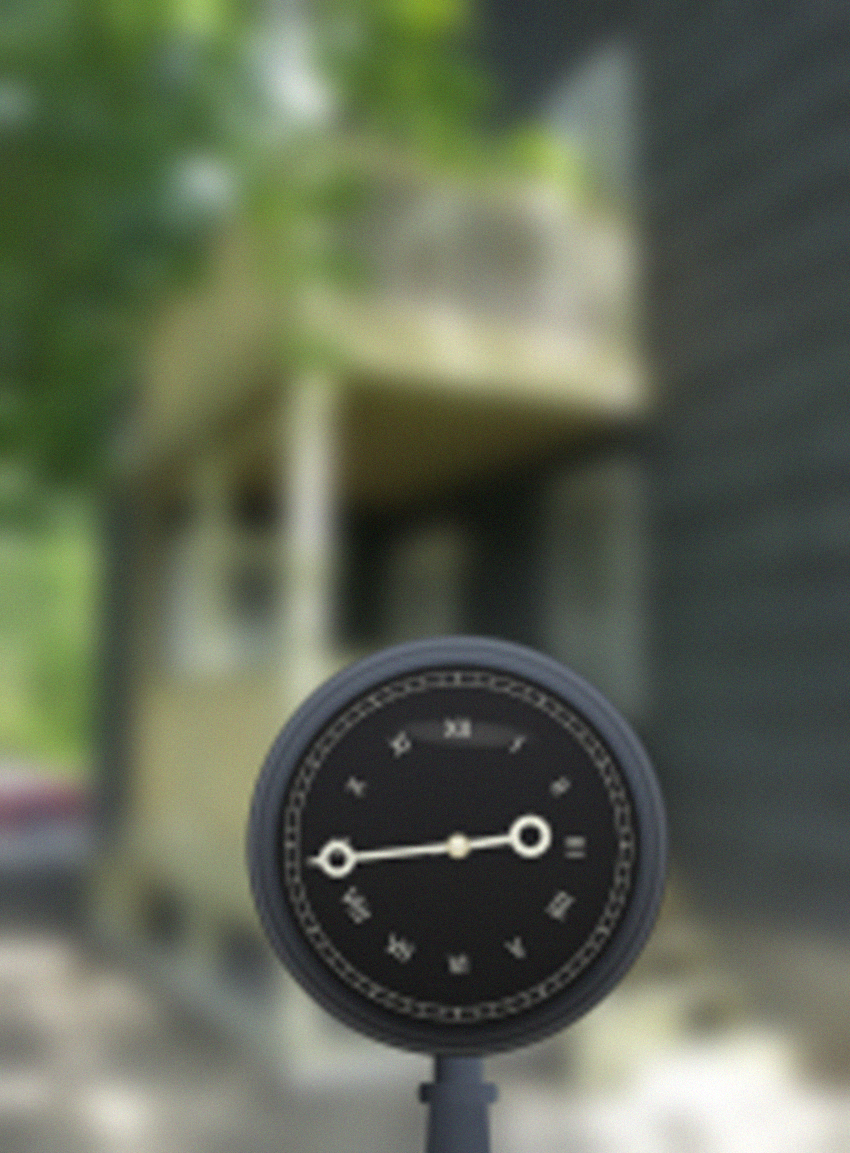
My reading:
**2:44**
